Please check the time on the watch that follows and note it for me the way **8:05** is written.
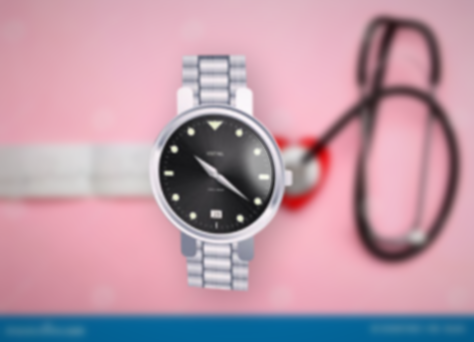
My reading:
**10:21**
